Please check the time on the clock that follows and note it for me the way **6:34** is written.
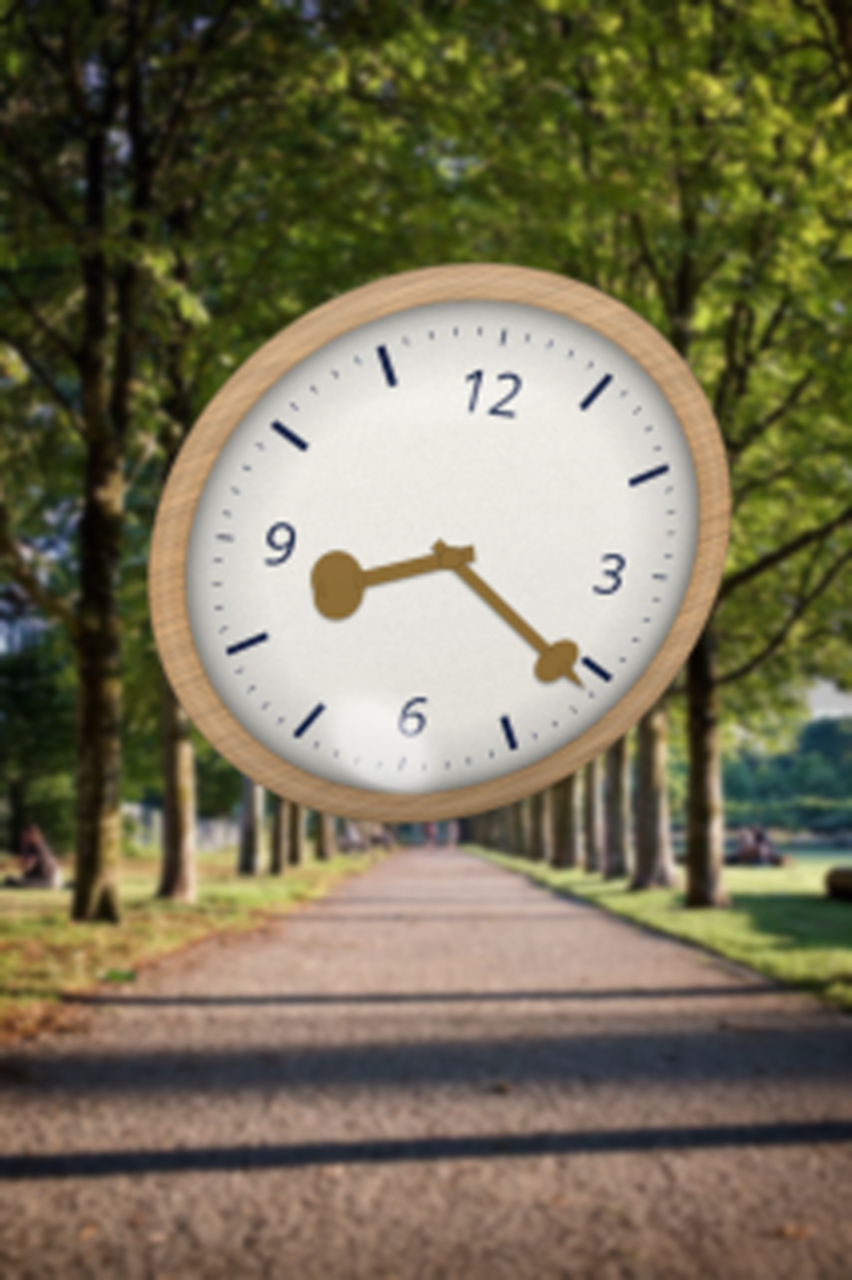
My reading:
**8:21**
